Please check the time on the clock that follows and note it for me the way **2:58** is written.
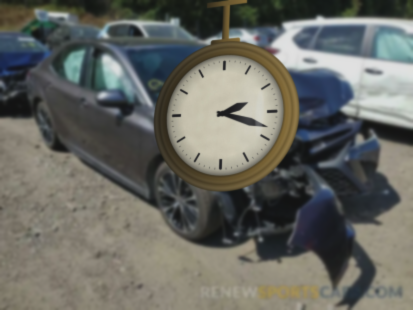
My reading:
**2:18**
